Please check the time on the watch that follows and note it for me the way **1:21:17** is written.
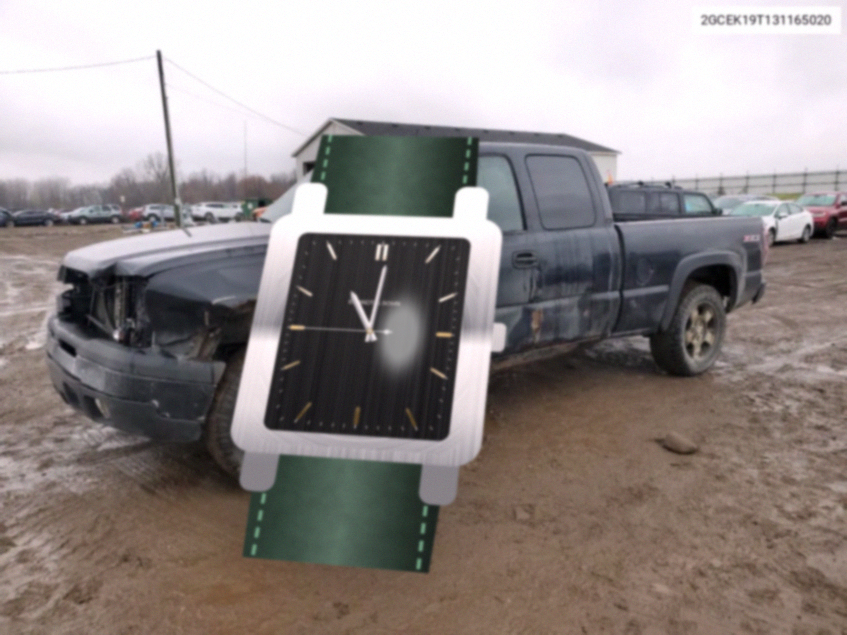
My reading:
**11:00:45**
